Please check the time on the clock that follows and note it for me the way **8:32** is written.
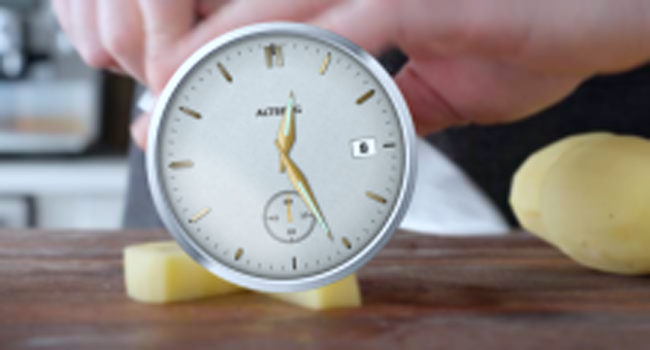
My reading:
**12:26**
